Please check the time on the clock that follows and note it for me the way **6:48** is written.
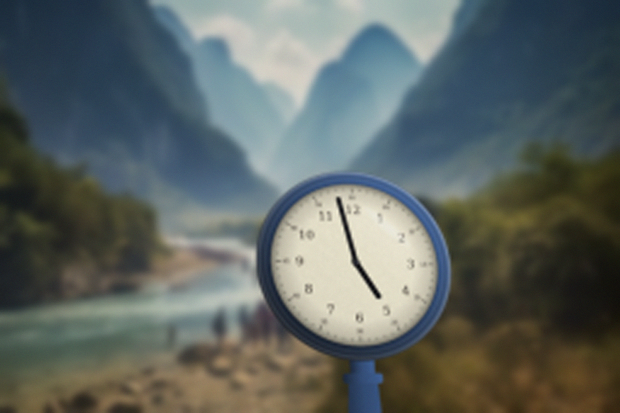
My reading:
**4:58**
